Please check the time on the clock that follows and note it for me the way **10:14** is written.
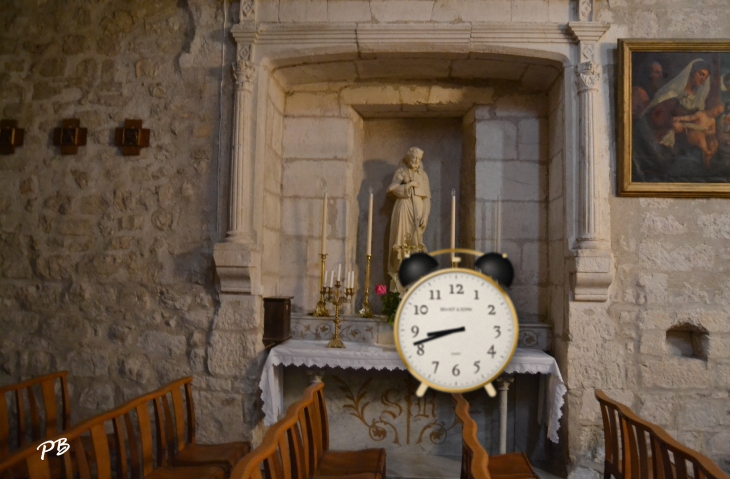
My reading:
**8:42**
